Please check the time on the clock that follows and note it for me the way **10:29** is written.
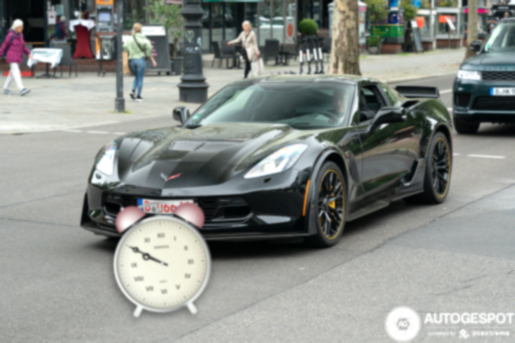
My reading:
**9:50**
